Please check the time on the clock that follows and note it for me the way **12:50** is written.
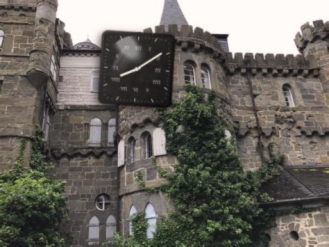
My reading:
**8:09**
